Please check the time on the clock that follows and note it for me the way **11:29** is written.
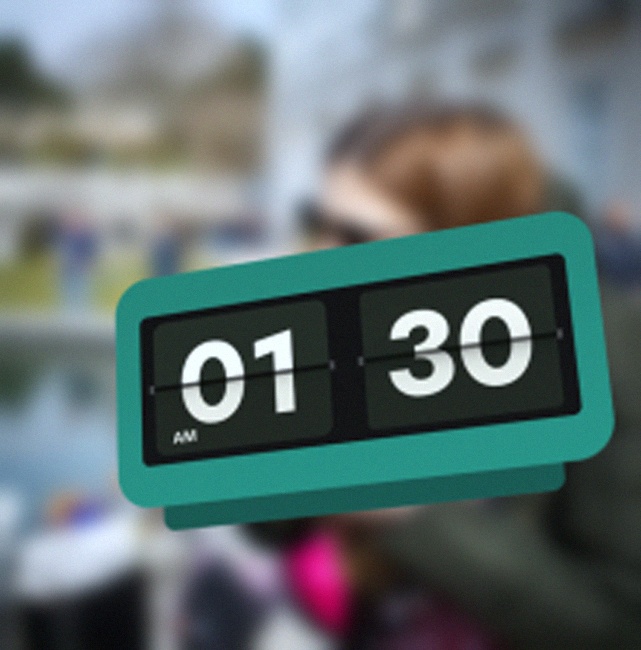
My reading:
**1:30**
